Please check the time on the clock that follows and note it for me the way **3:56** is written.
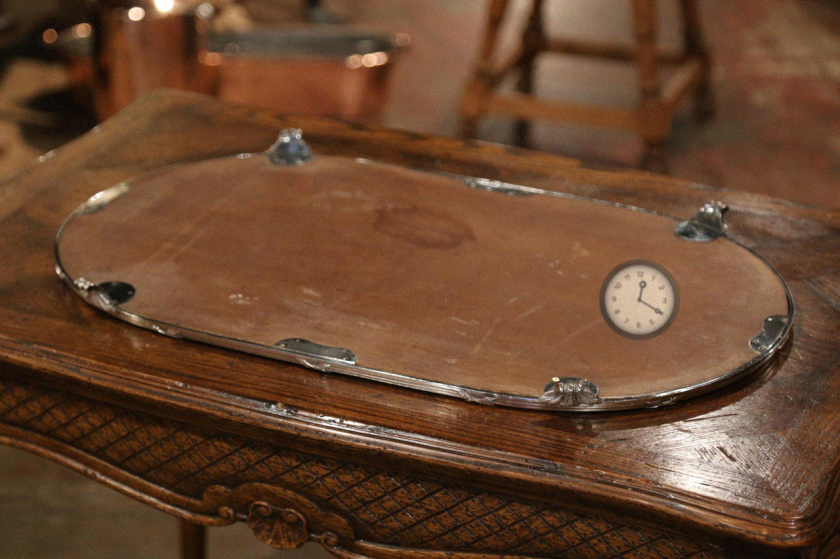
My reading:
**12:20**
